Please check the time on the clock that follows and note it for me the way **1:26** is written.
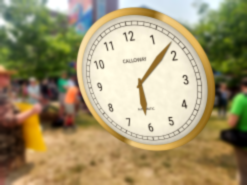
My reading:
**6:08**
